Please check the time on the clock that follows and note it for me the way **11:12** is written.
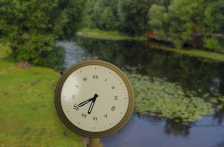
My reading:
**6:40**
